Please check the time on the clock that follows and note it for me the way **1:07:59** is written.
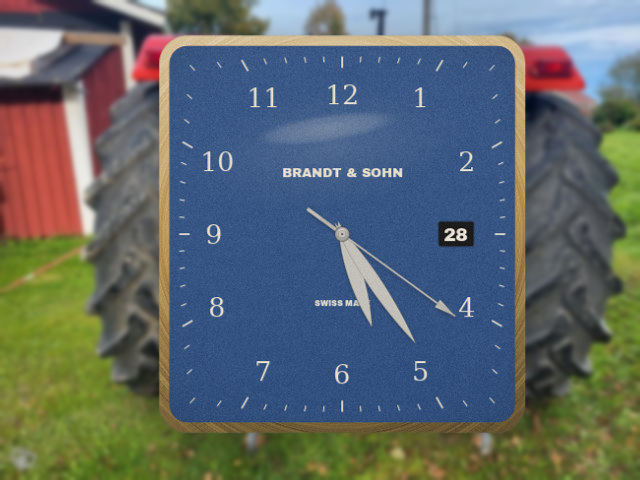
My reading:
**5:24:21**
